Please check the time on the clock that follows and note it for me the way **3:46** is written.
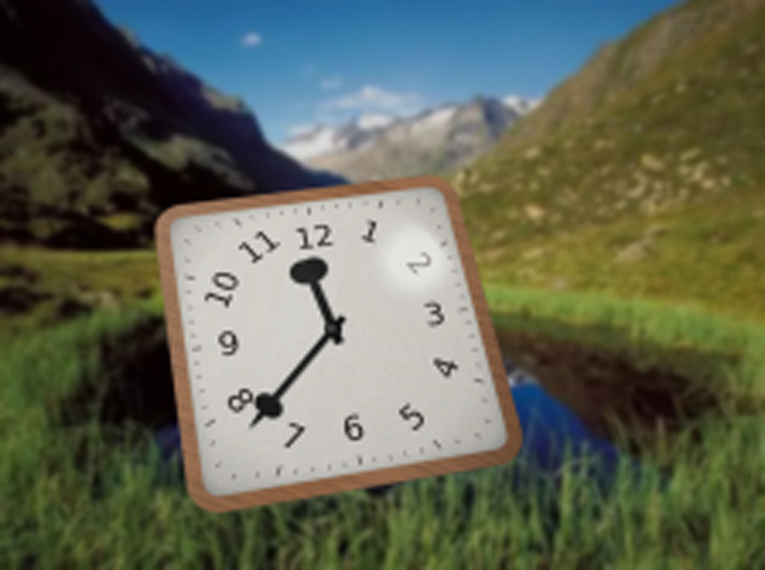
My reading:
**11:38**
